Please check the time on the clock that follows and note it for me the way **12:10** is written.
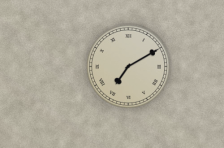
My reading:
**7:10**
